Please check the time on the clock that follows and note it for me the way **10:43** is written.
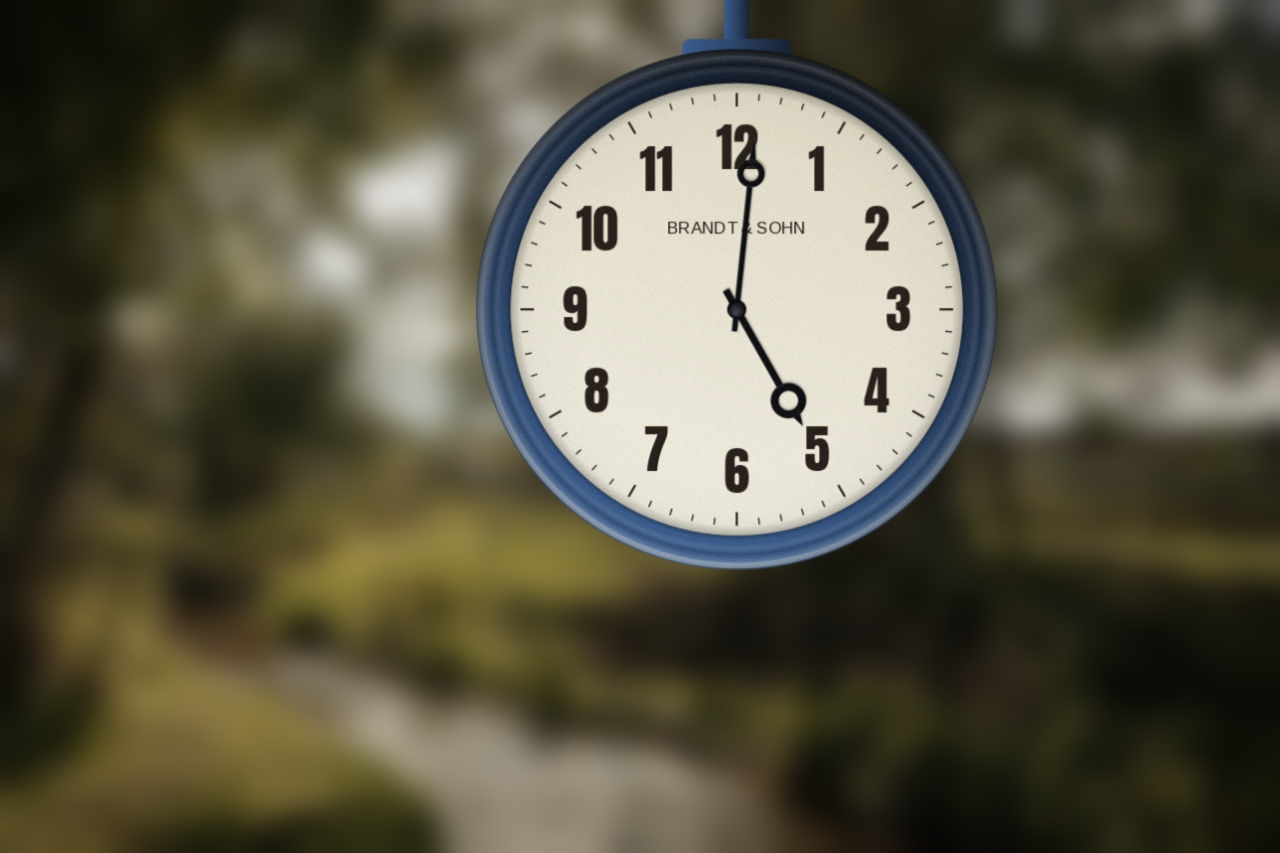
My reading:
**5:01**
